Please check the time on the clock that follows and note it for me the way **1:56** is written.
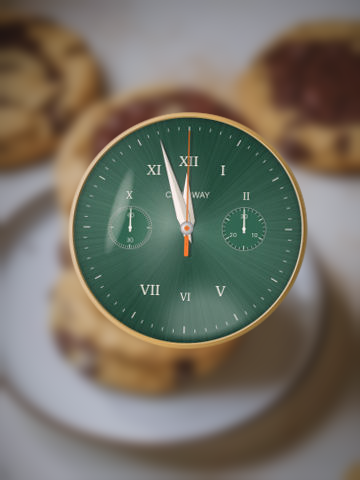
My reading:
**11:57**
